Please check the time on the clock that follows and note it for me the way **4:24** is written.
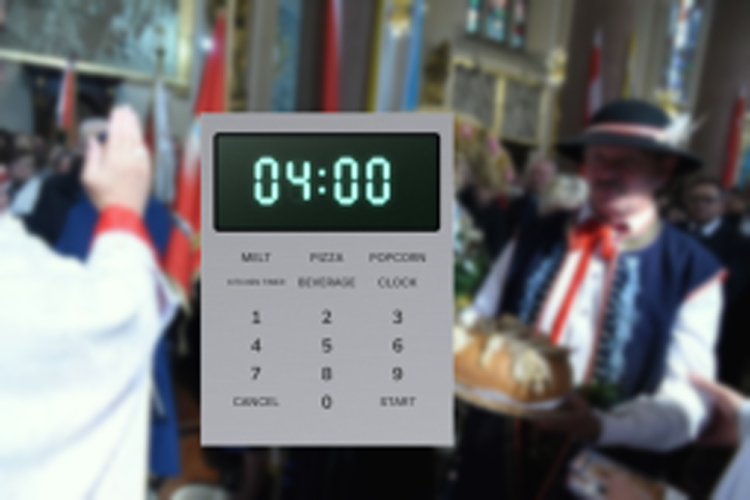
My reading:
**4:00**
